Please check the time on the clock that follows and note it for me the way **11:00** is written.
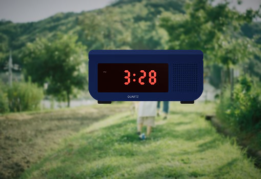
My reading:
**3:28**
